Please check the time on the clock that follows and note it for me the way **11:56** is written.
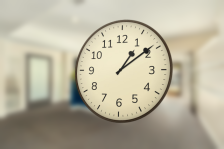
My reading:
**1:09**
